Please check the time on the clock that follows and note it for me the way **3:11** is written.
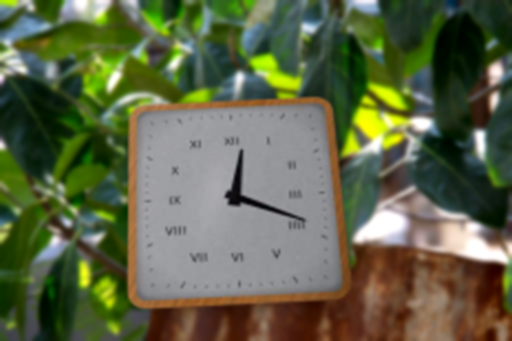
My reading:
**12:19**
